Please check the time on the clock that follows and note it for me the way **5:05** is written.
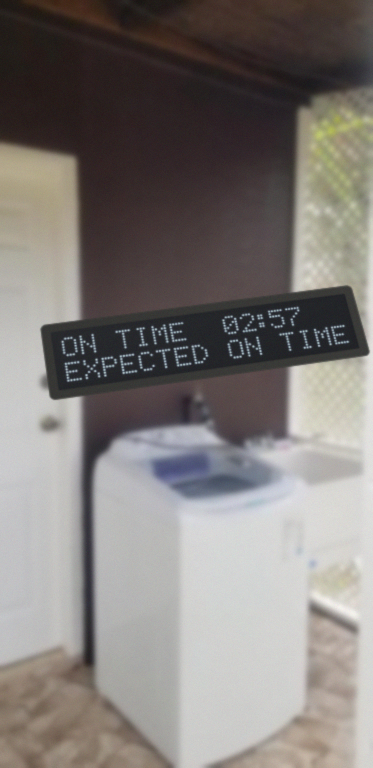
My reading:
**2:57**
